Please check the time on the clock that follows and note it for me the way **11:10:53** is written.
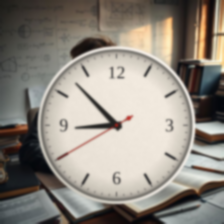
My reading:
**8:52:40**
